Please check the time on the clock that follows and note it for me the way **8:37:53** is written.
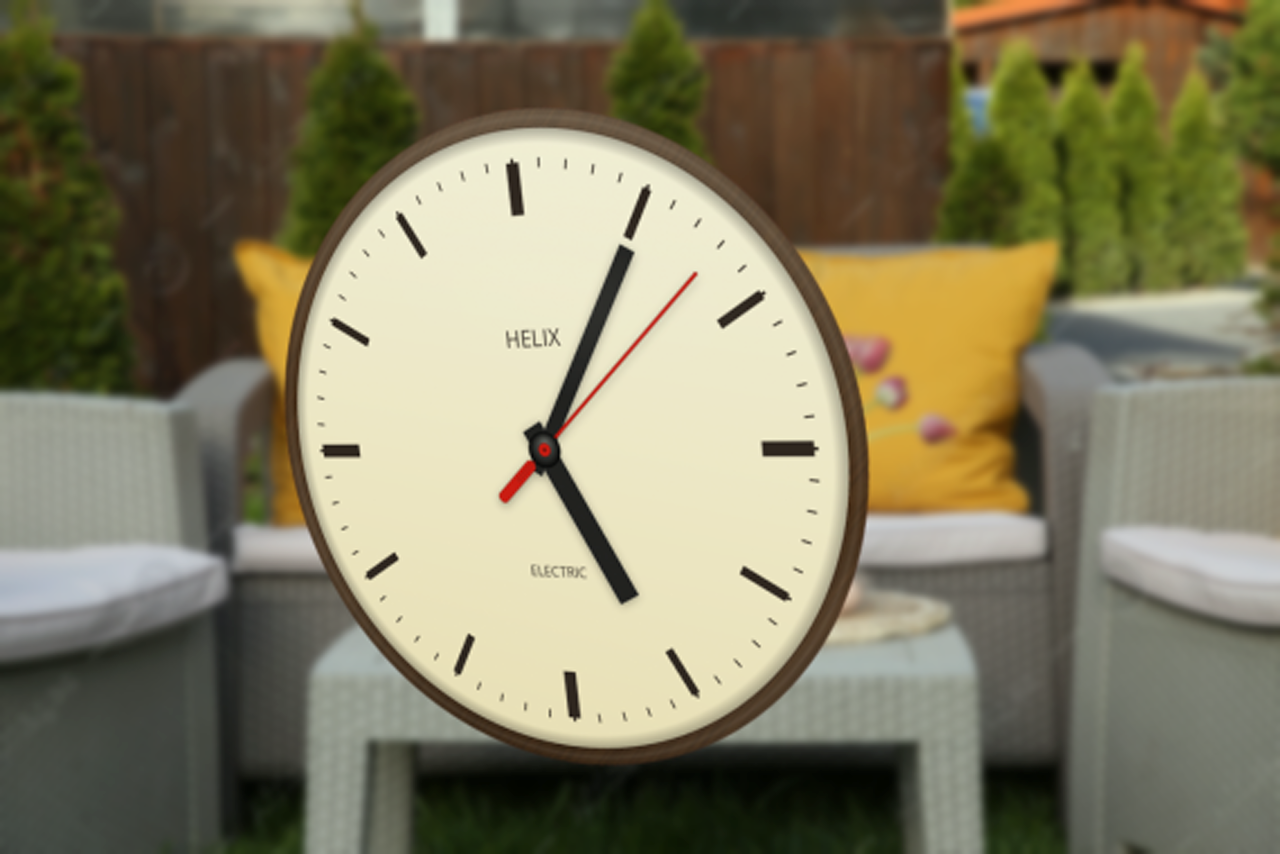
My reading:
**5:05:08**
